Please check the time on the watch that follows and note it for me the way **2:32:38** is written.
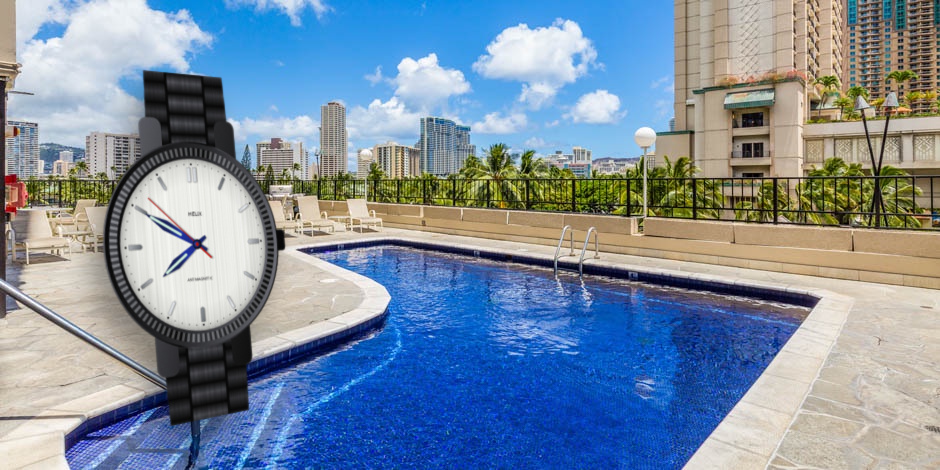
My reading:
**7:49:52**
